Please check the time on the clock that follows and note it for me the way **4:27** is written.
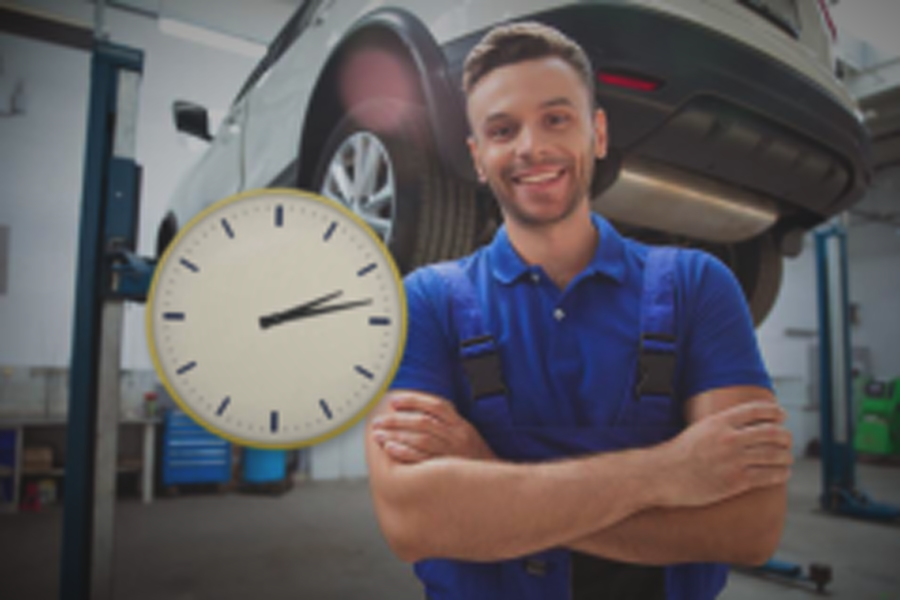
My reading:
**2:13**
